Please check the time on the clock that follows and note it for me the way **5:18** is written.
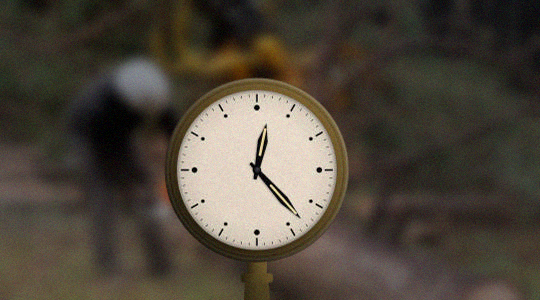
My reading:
**12:23**
